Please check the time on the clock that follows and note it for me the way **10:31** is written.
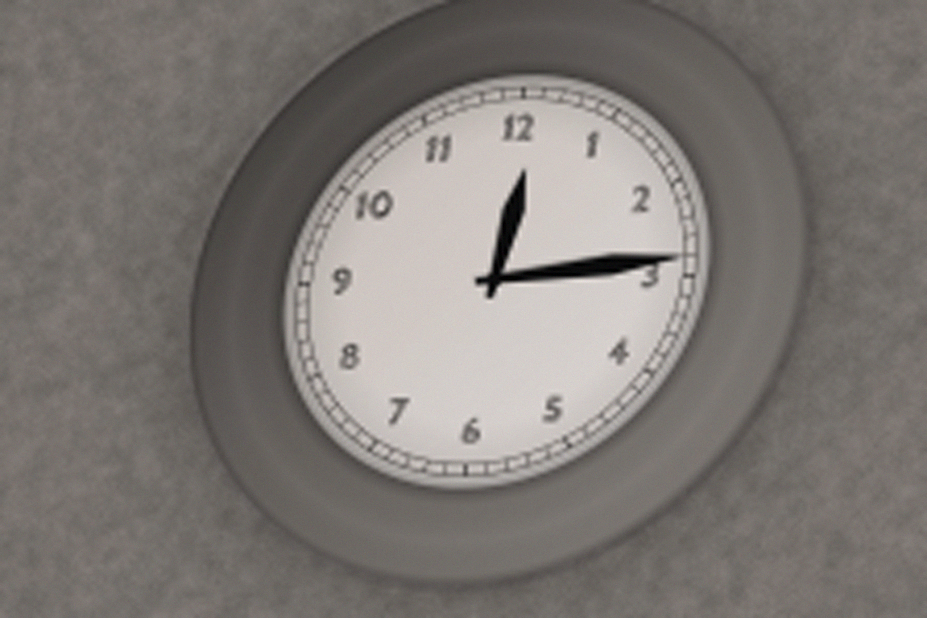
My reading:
**12:14**
